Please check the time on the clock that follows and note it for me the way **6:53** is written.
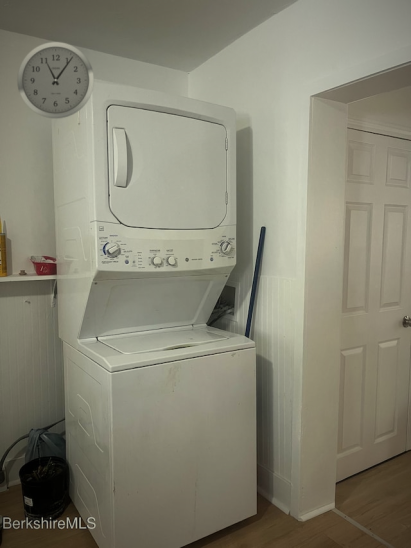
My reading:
**11:06**
